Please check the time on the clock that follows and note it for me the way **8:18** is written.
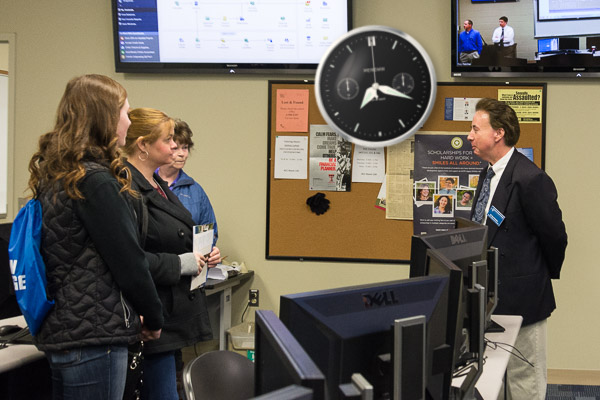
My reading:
**7:19**
